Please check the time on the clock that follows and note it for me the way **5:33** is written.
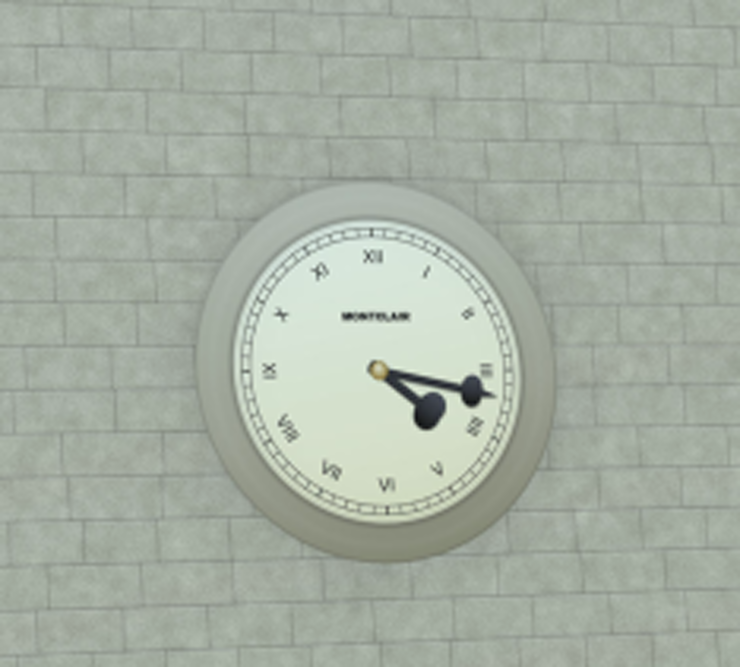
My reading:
**4:17**
